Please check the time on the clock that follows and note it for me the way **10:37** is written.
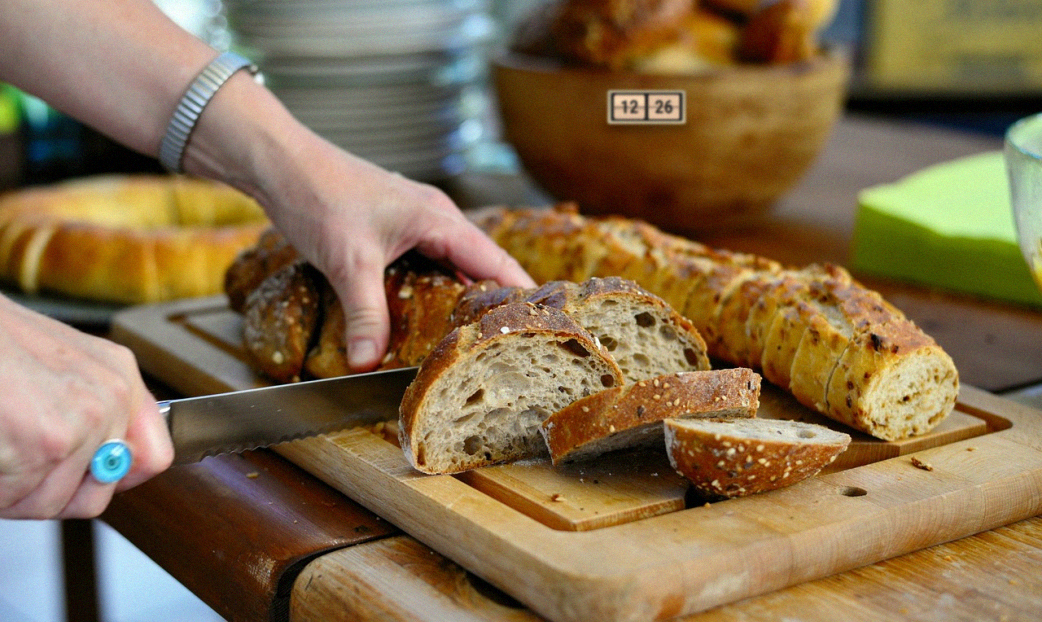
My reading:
**12:26**
